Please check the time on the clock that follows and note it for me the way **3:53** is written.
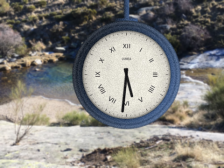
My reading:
**5:31**
